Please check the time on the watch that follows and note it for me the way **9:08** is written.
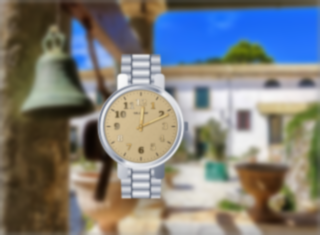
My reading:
**12:11**
